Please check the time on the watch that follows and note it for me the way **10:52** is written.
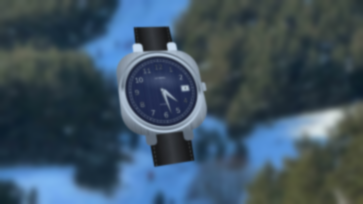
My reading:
**4:28**
